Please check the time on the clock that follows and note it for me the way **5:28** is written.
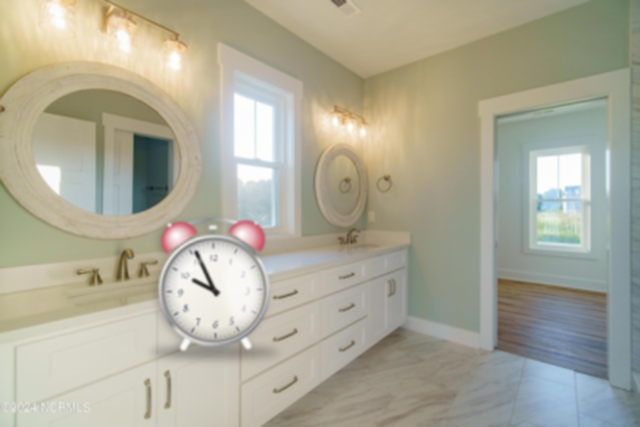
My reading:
**9:56**
